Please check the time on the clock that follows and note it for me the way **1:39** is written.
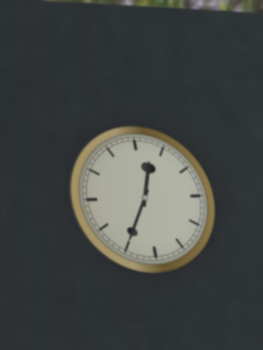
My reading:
**12:35**
